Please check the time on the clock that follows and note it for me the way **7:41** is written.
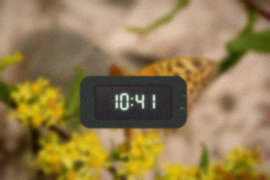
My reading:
**10:41**
